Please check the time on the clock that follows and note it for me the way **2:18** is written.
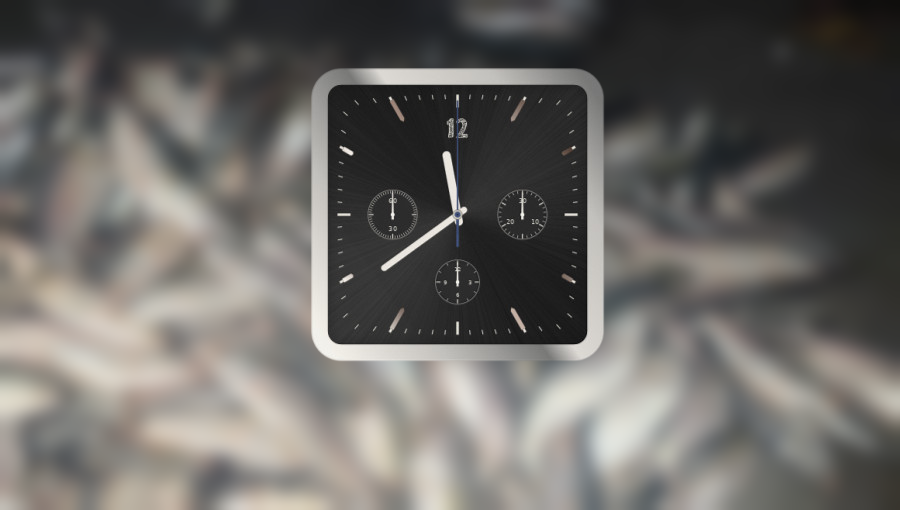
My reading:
**11:39**
